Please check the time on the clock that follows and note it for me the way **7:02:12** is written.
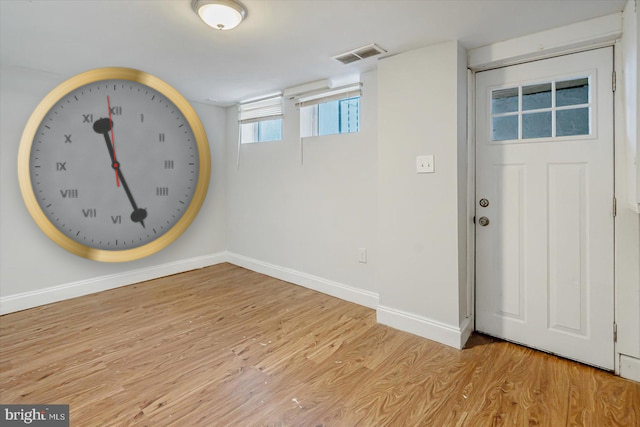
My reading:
**11:25:59**
